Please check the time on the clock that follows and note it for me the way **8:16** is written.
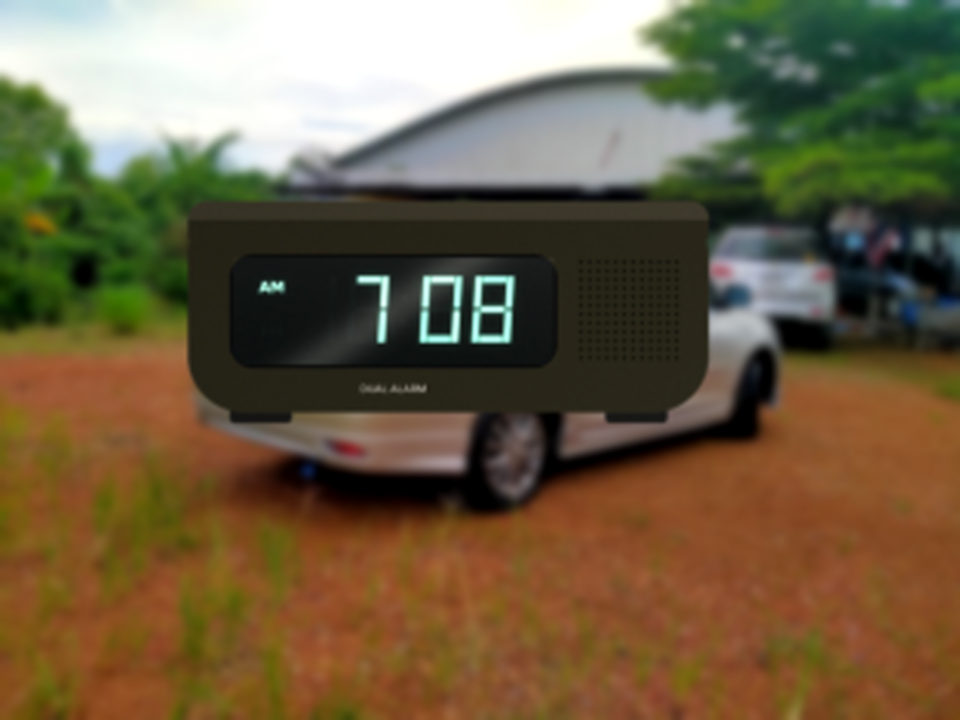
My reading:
**7:08**
